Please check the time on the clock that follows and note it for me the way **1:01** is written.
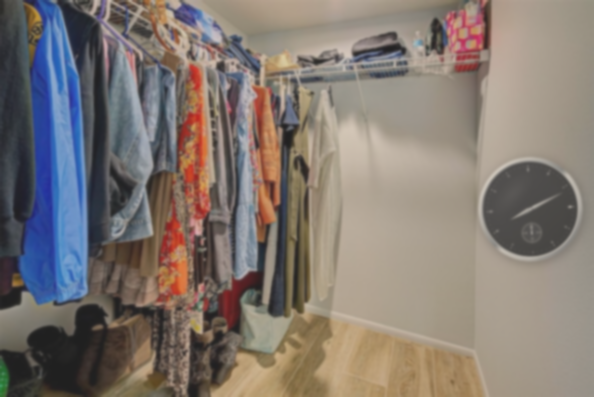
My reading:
**8:11**
